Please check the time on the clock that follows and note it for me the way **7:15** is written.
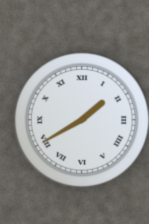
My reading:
**1:40**
